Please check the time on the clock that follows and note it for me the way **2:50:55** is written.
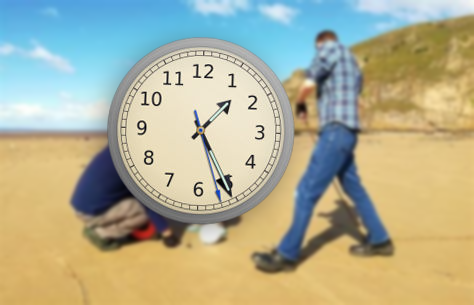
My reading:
**1:25:27**
